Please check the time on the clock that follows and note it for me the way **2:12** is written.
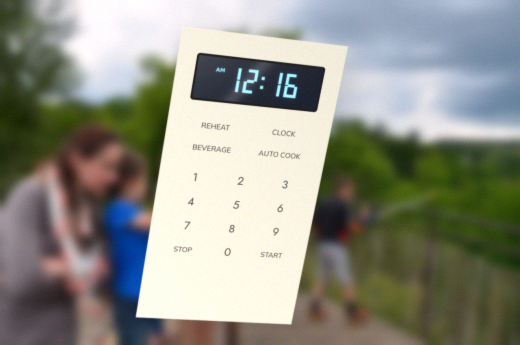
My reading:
**12:16**
